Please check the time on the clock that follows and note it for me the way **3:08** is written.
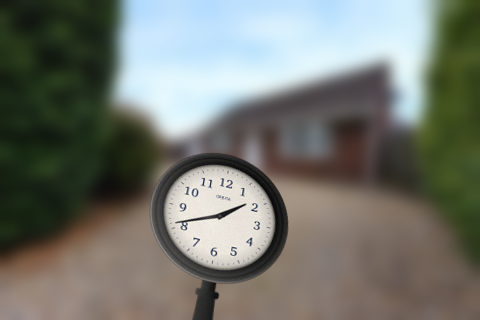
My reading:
**1:41**
